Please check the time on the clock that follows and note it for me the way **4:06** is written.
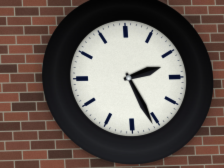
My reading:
**2:26**
